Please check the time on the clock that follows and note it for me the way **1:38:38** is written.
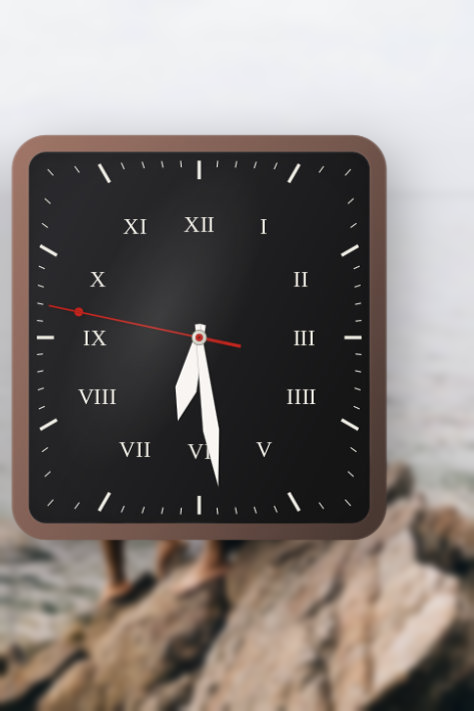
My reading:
**6:28:47**
